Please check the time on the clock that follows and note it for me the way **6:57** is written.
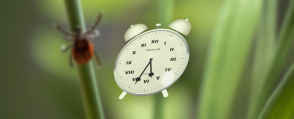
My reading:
**5:34**
